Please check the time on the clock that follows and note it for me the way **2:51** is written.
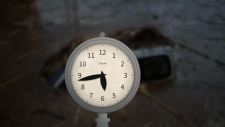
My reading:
**5:43**
